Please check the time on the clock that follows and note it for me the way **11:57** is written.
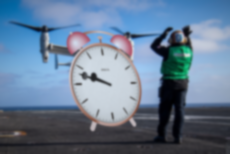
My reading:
**9:48**
